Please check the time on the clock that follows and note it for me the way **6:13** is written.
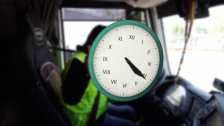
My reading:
**4:21**
